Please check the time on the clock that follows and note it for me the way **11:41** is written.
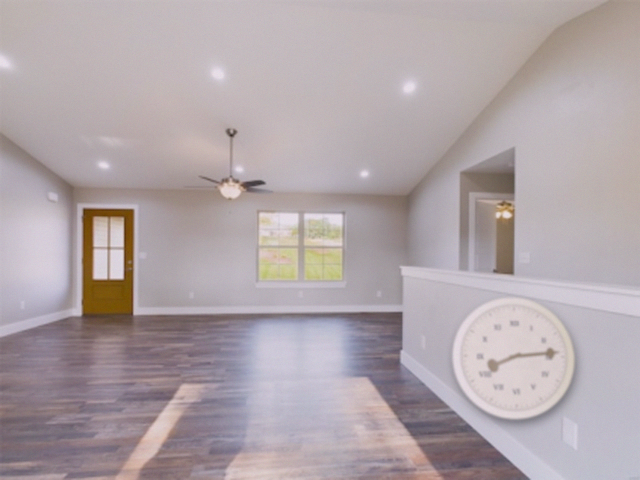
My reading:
**8:14**
